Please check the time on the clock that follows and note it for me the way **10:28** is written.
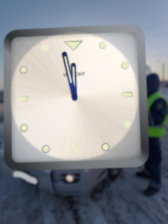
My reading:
**11:58**
